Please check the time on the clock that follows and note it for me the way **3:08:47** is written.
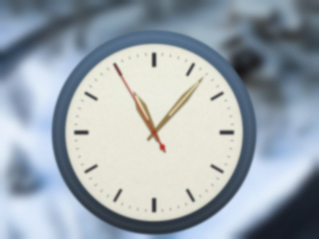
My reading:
**11:06:55**
